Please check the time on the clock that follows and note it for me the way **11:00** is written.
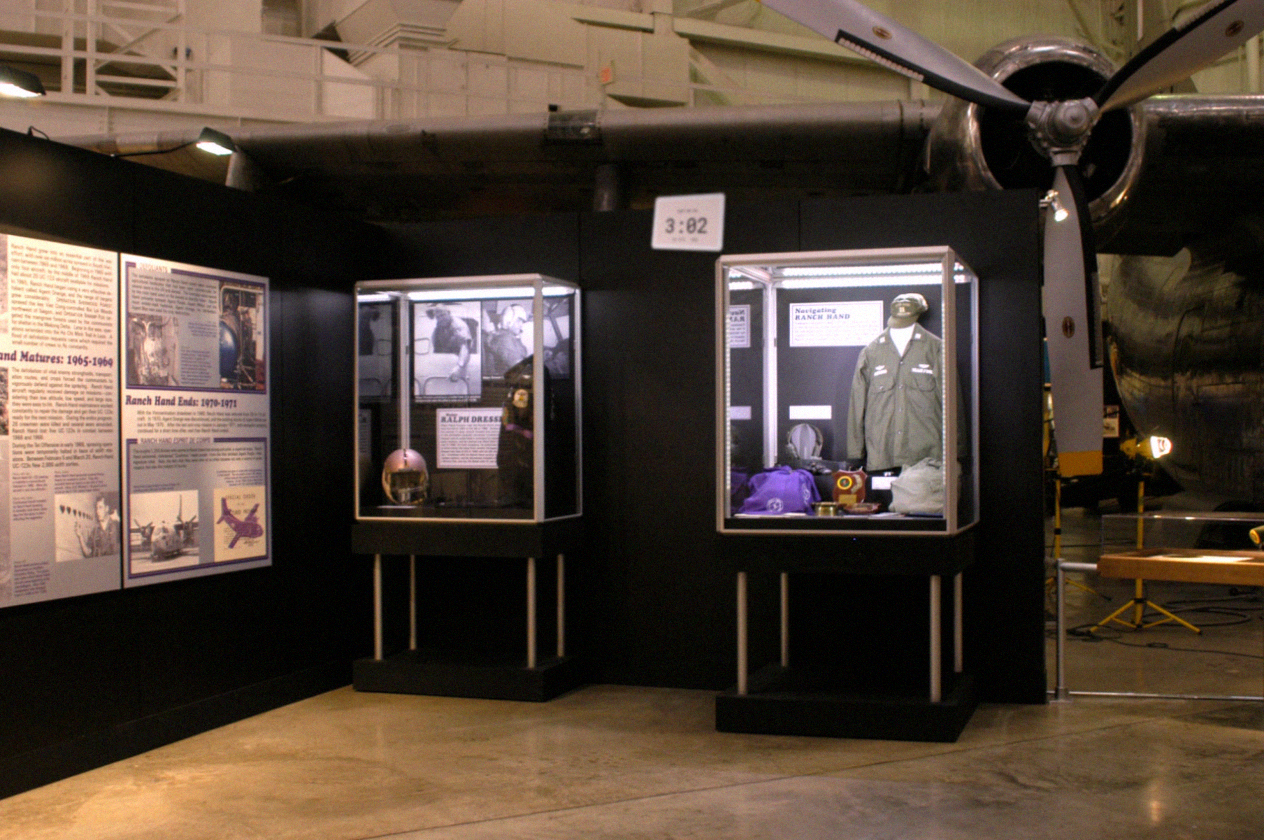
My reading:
**3:02**
